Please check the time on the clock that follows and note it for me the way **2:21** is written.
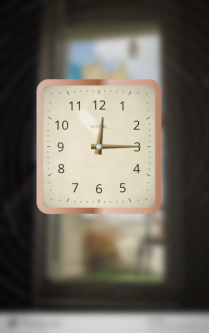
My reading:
**12:15**
